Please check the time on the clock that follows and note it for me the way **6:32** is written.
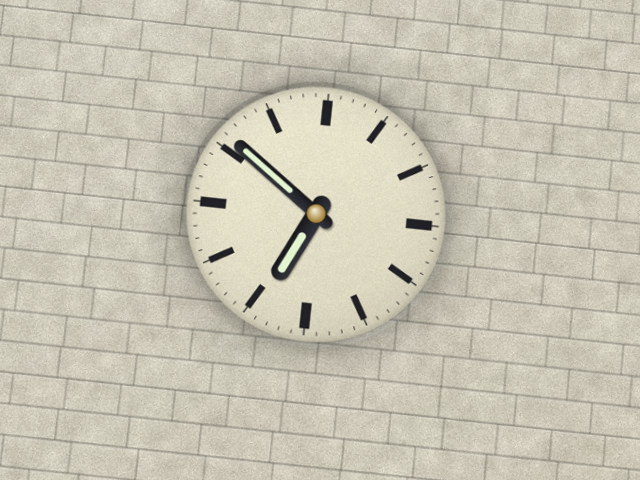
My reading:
**6:51**
